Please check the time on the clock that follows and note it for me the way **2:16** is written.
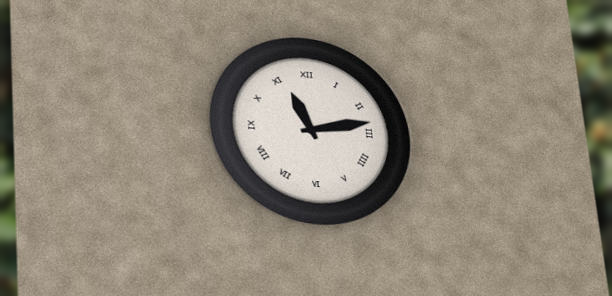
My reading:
**11:13**
